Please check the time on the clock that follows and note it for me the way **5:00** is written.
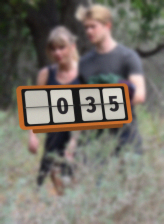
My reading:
**0:35**
